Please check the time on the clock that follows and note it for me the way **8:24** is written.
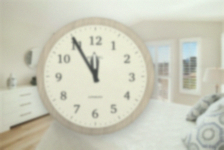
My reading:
**11:55**
